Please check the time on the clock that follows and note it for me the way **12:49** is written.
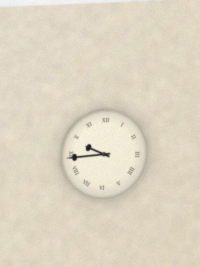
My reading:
**9:44**
